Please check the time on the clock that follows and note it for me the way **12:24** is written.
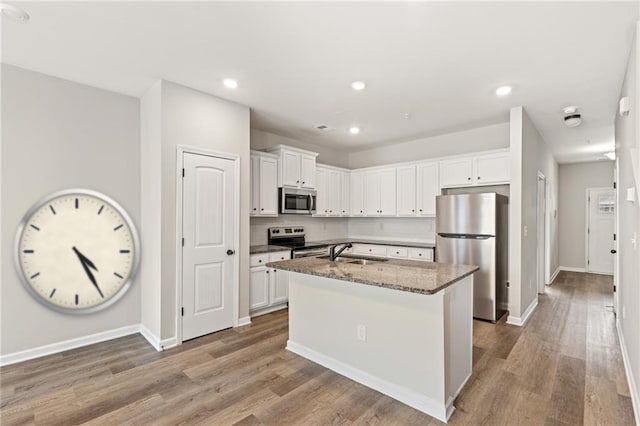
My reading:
**4:25**
